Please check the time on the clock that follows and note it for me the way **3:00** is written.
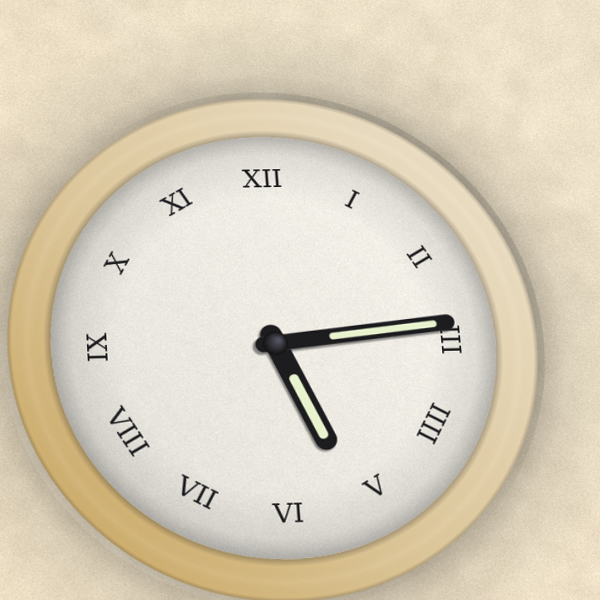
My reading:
**5:14**
